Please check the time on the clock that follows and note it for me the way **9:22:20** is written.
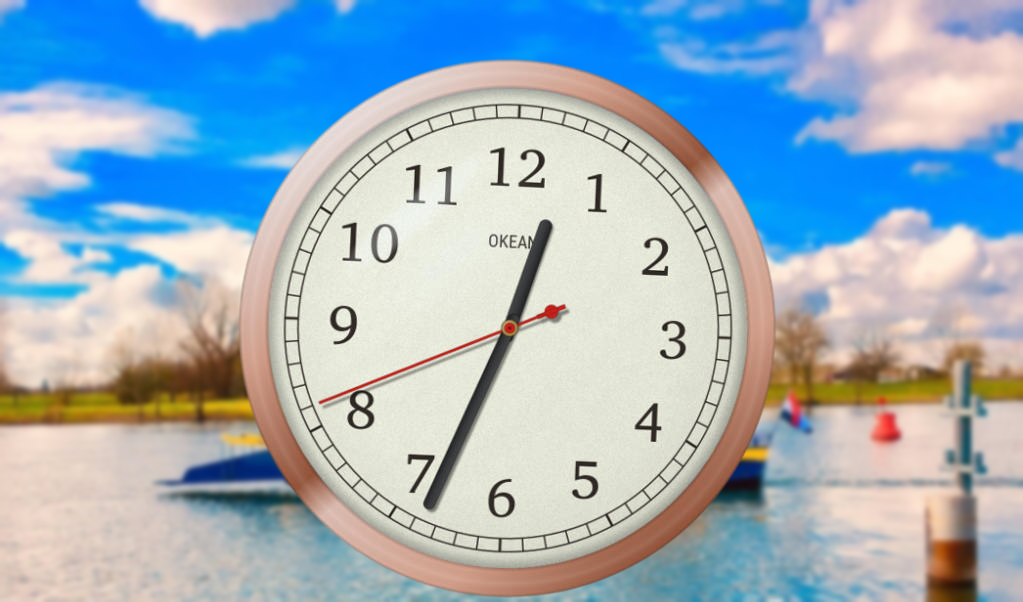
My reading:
**12:33:41**
